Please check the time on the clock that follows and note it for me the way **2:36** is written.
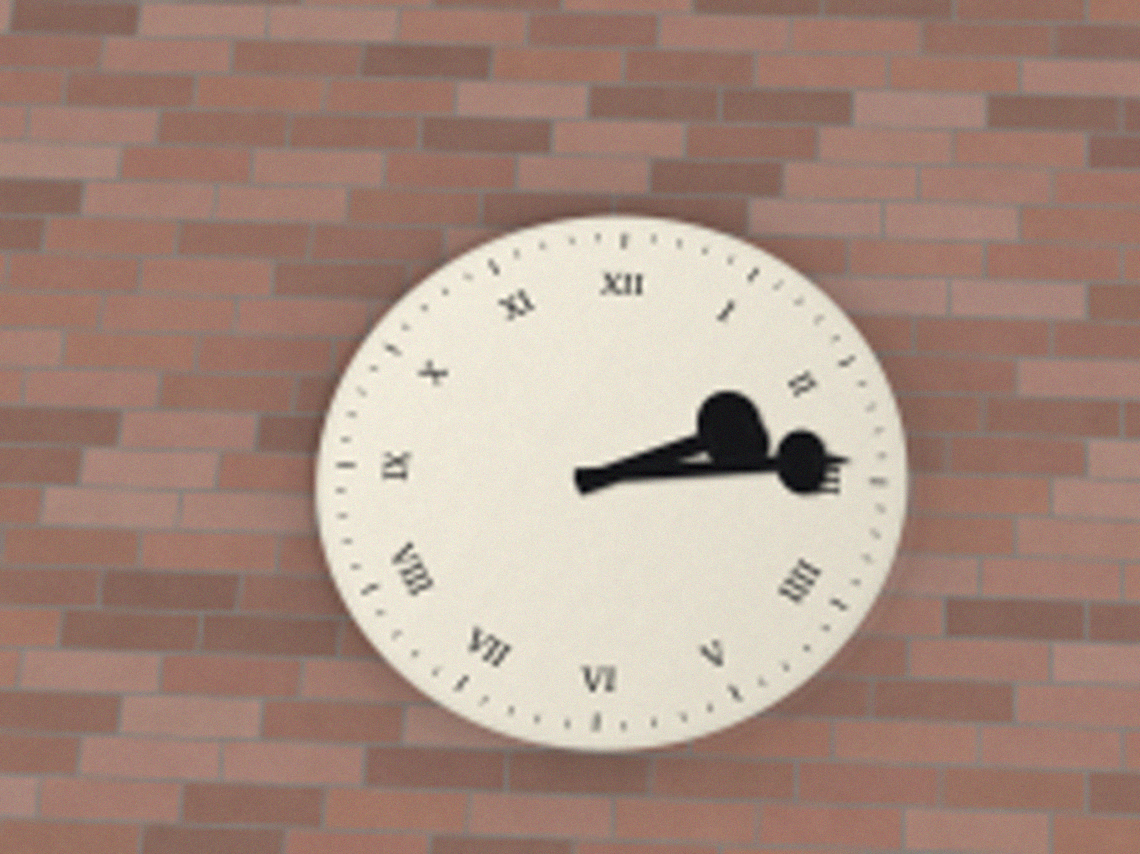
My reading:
**2:14**
